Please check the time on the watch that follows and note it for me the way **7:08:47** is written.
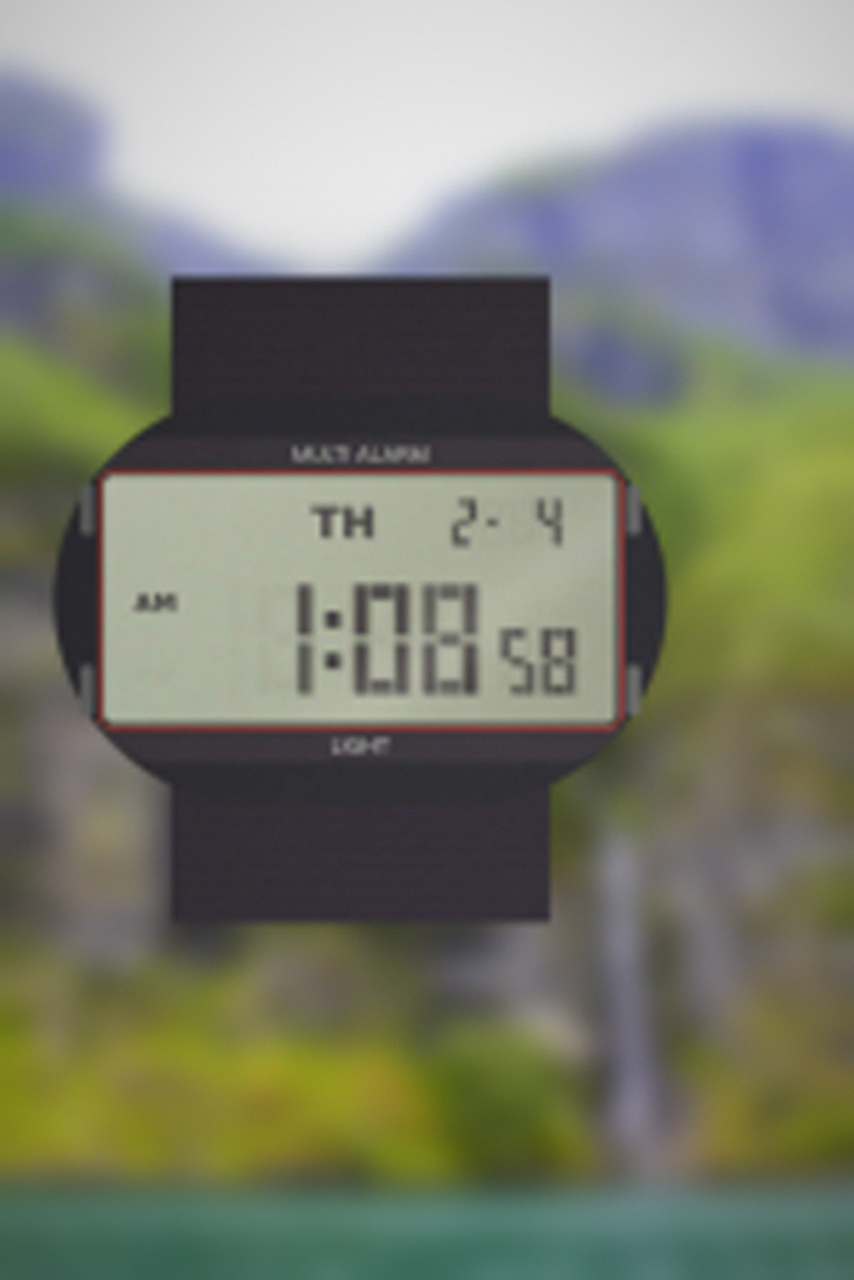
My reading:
**1:08:58**
